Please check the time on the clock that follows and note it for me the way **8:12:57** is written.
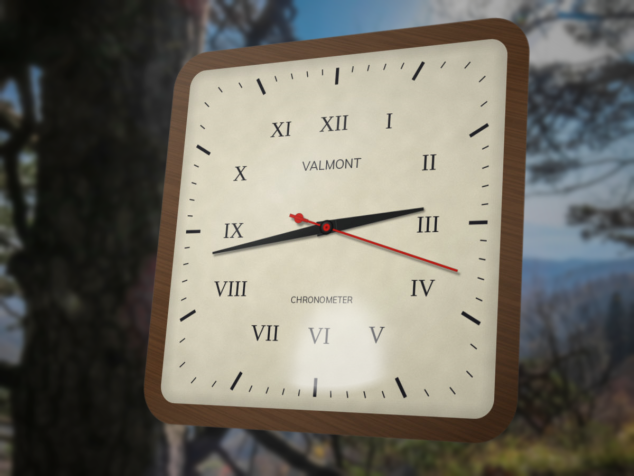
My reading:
**2:43:18**
